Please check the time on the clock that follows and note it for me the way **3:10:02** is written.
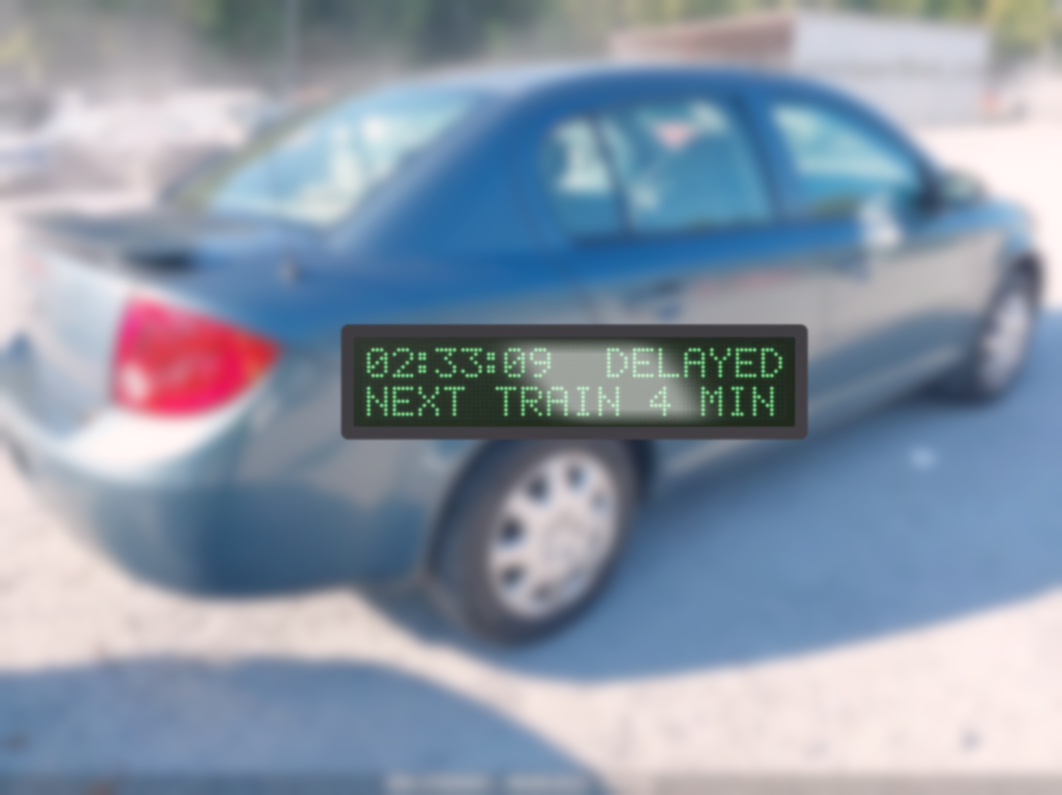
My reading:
**2:33:09**
